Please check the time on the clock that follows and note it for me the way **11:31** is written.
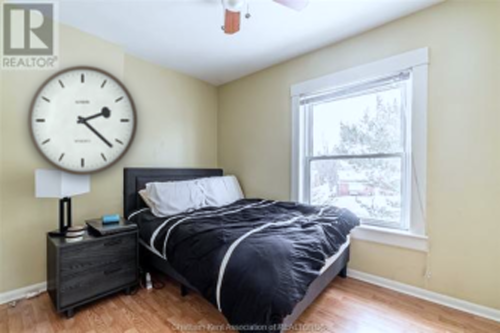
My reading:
**2:22**
